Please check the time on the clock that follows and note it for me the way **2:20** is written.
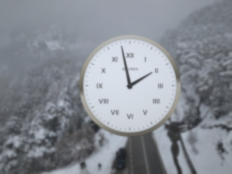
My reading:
**1:58**
